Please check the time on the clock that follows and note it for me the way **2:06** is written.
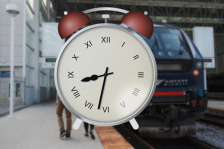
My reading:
**8:32**
